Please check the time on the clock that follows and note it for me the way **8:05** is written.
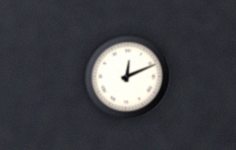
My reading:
**12:11**
